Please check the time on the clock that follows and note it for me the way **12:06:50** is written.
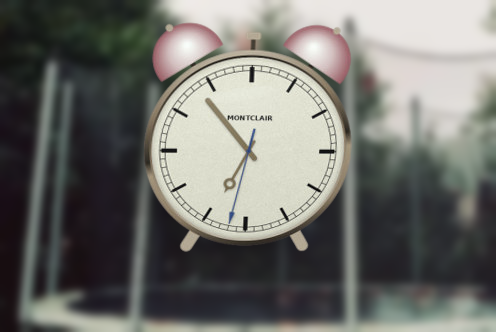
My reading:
**6:53:32**
